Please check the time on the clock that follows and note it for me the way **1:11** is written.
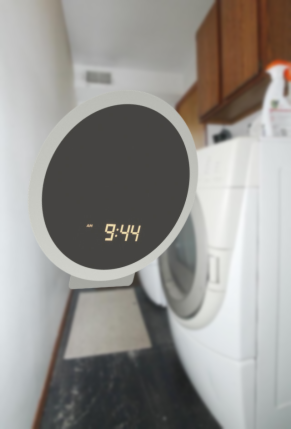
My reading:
**9:44**
